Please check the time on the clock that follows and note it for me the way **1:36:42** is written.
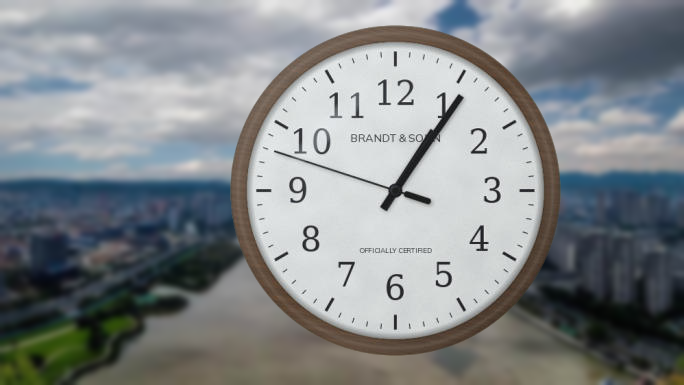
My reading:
**1:05:48**
